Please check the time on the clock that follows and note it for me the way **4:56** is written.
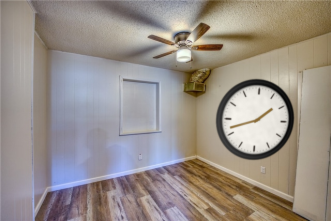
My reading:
**1:42**
